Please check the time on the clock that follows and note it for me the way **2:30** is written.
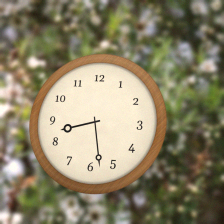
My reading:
**8:28**
